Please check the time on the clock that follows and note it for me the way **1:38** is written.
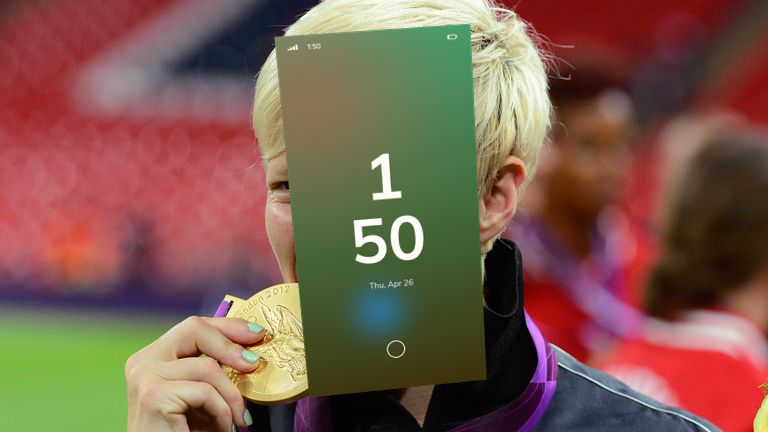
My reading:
**1:50**
